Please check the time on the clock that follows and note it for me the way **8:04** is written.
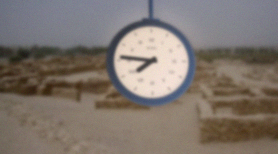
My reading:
**7:46**
